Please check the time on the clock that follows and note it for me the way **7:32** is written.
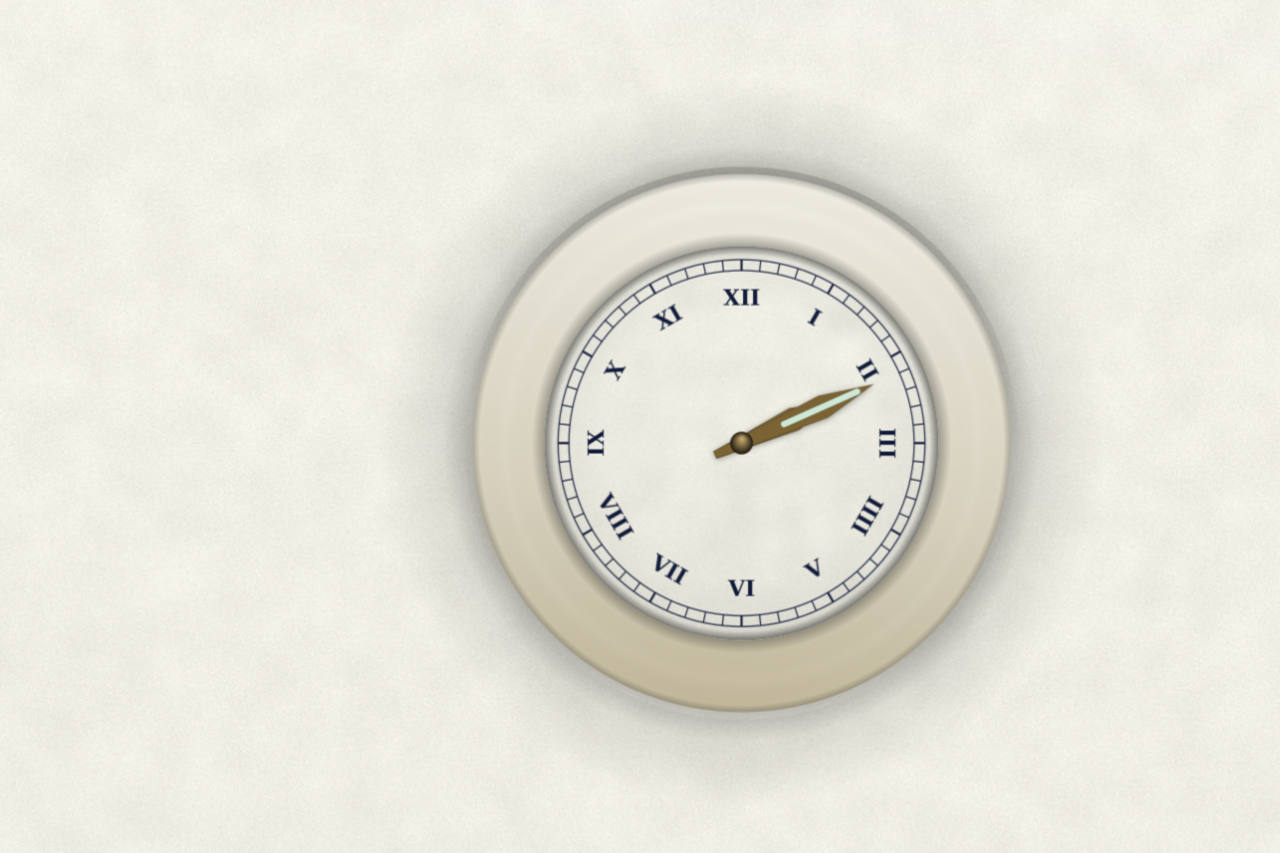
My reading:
**2:11**
